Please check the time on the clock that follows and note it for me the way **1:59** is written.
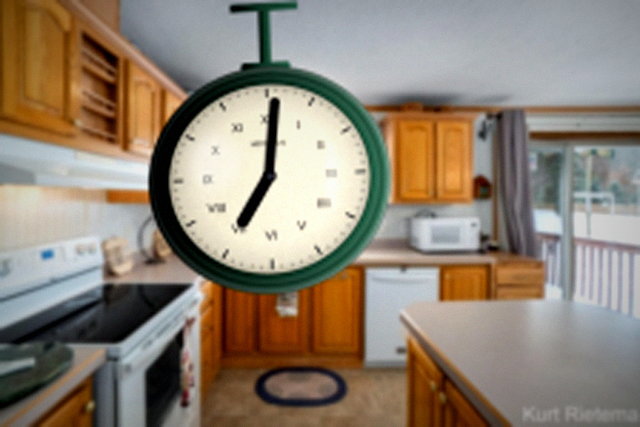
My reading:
**7:01**
